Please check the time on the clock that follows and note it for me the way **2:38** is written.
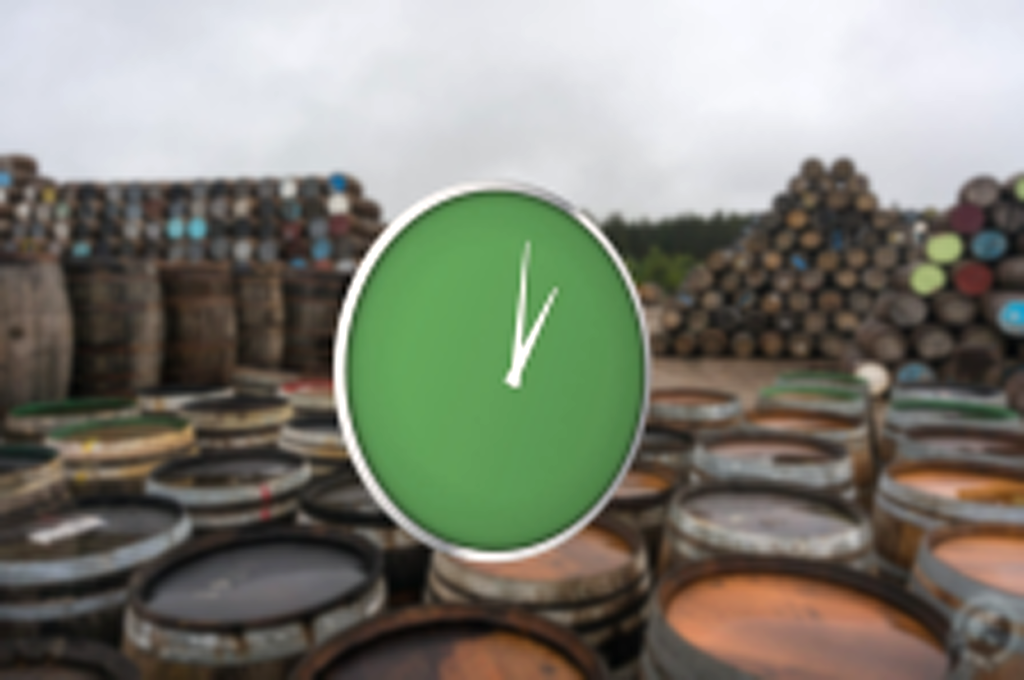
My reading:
**1:01**
